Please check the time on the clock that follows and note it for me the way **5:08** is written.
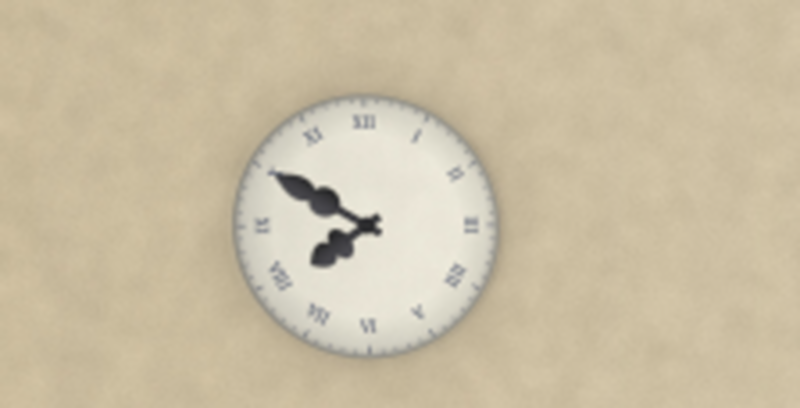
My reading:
**7:50**
